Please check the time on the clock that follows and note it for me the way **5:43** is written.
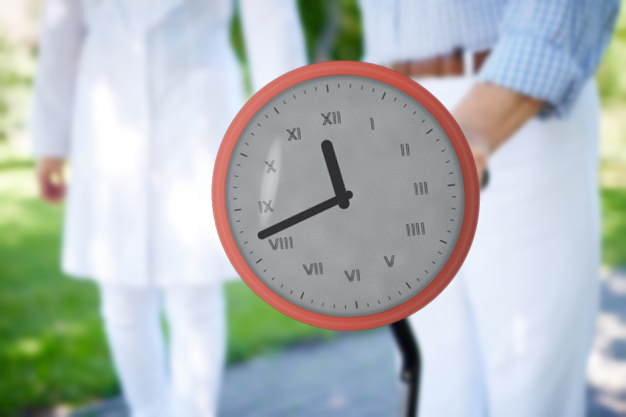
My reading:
**11:42**
